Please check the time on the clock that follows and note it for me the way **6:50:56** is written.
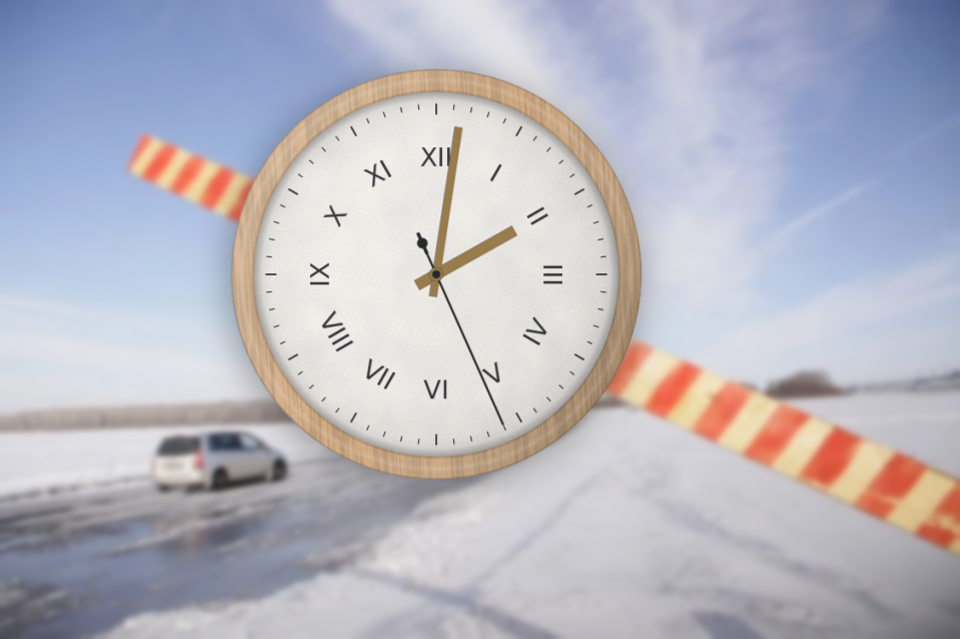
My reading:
**2:01:26**
